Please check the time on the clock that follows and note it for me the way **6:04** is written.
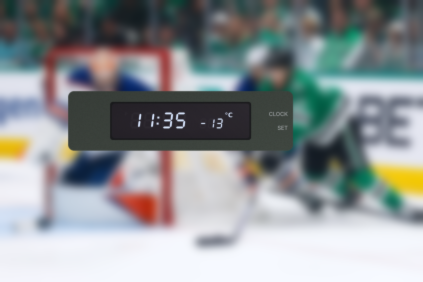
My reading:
**11:35**
